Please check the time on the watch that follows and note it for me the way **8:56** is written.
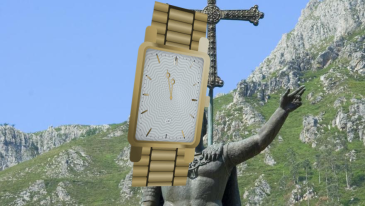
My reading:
**11:57**
